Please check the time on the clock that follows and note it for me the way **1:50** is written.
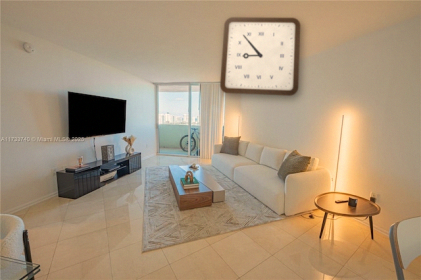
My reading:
**8:53**
